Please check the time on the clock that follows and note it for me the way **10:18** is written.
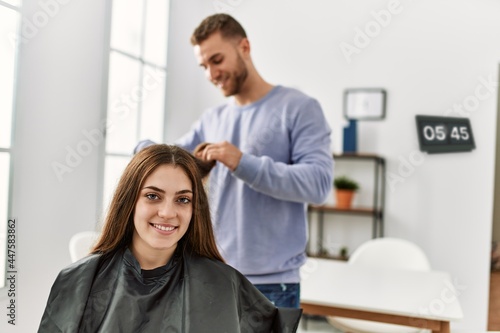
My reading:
**5:45**
